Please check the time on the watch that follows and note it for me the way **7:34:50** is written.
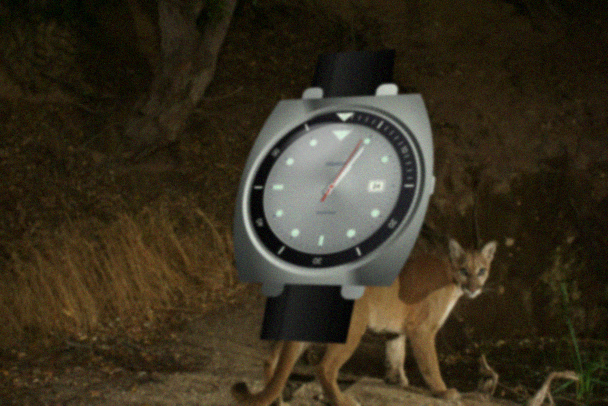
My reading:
**1:05:04**
